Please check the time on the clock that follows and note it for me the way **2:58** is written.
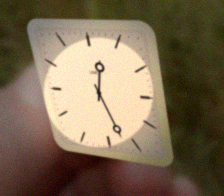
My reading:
**12:27**
